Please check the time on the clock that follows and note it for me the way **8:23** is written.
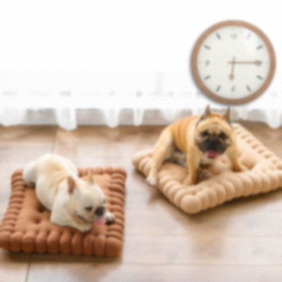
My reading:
**6:15**
